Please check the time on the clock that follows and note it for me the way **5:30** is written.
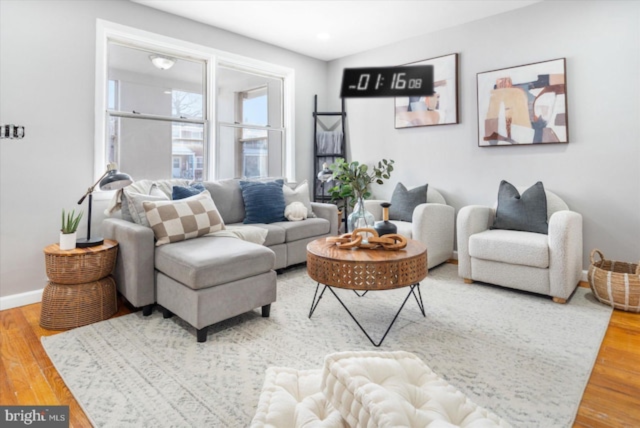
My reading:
**1:16**
